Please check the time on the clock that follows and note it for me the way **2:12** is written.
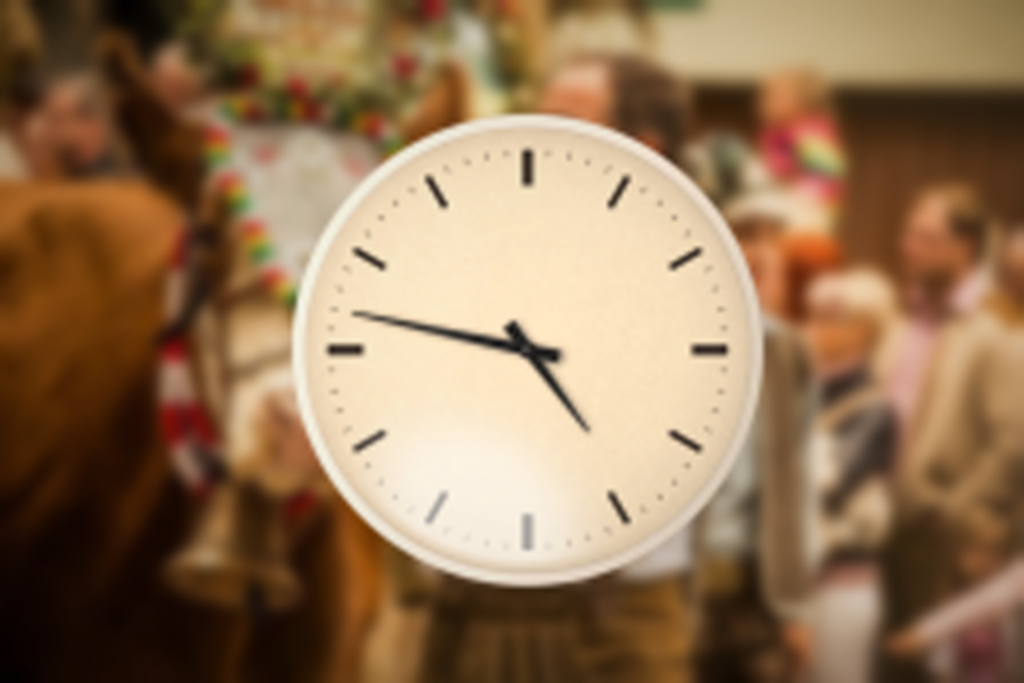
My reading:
**4:47**
